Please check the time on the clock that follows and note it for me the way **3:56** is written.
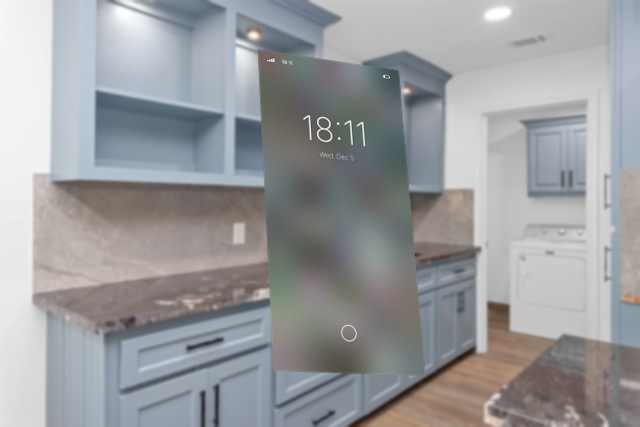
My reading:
**18:11**
